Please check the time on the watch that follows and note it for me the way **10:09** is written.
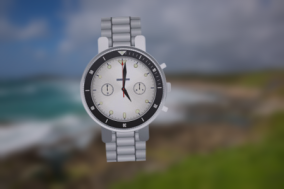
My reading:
**5:01**
